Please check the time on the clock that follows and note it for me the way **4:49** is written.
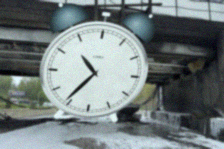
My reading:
**10:36**
